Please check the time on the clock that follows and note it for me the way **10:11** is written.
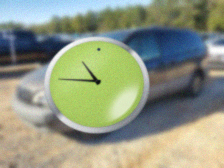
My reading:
**10:45**
